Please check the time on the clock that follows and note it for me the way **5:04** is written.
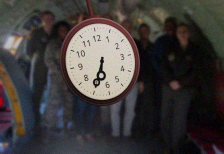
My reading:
**6:35**
